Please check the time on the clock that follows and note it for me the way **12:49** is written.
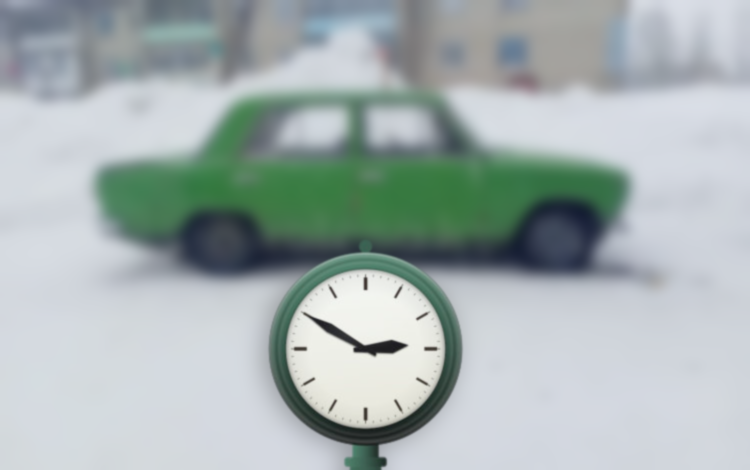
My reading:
**2:50**
